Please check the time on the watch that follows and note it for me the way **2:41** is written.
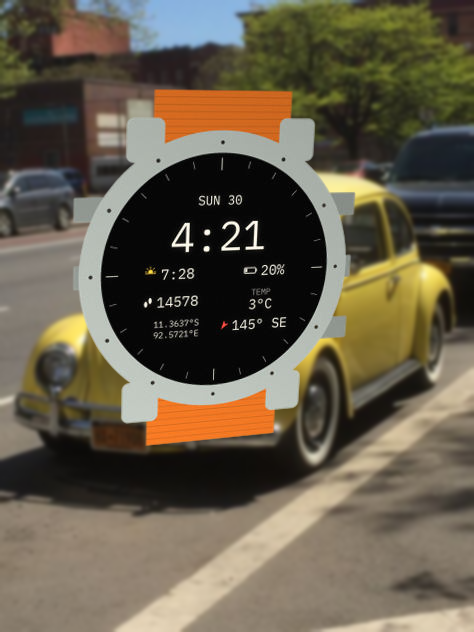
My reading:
**4:21**
